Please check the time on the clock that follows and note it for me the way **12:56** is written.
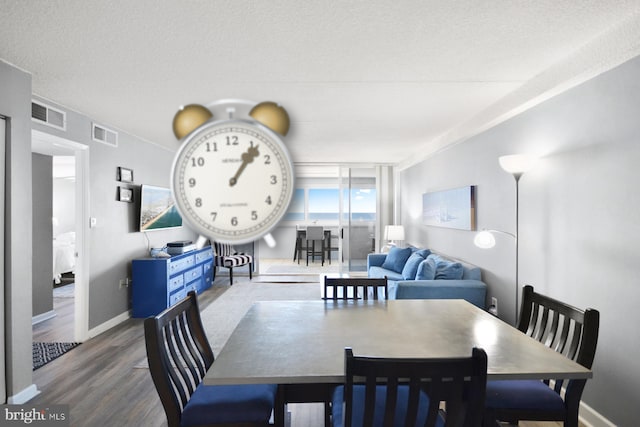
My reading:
**1:06**
